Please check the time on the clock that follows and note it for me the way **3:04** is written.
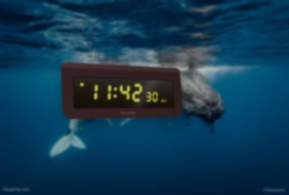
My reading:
**11:42**
